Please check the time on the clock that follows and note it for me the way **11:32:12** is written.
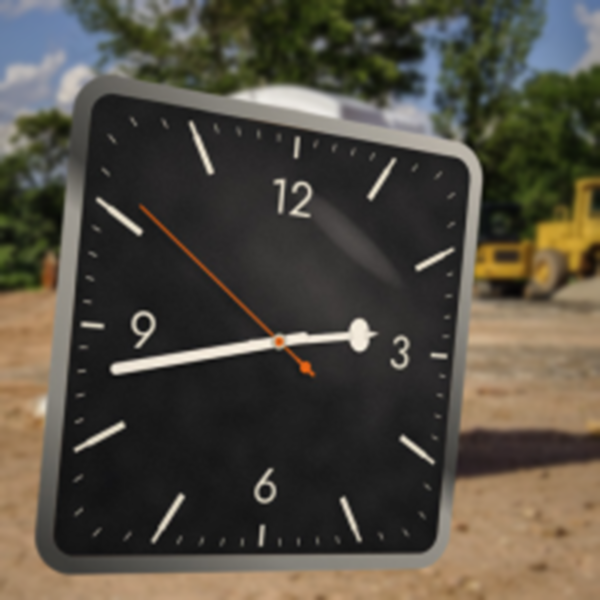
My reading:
**2:42:51**
